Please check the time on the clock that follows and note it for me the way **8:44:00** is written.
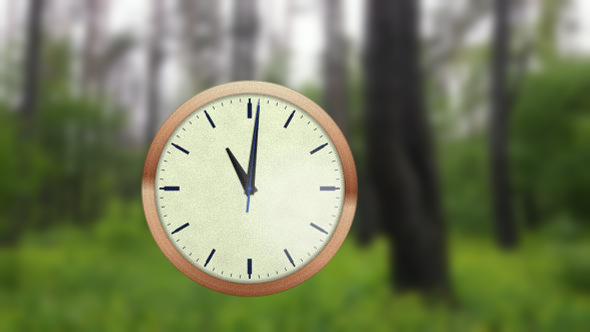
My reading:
**11:01:01**
